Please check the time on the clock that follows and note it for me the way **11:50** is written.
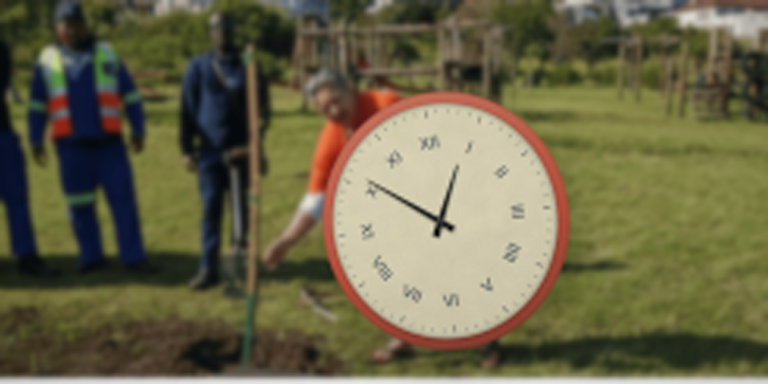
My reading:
**12:51**
